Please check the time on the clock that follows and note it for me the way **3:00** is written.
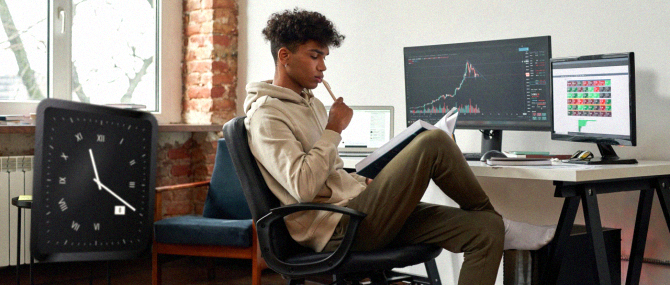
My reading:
**11:20**
